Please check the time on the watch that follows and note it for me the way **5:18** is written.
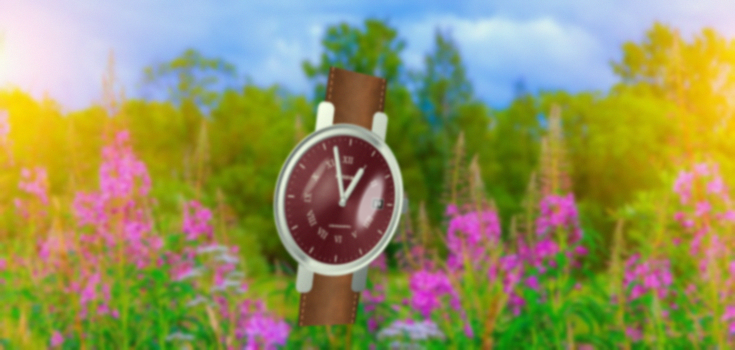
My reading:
**12:57**
